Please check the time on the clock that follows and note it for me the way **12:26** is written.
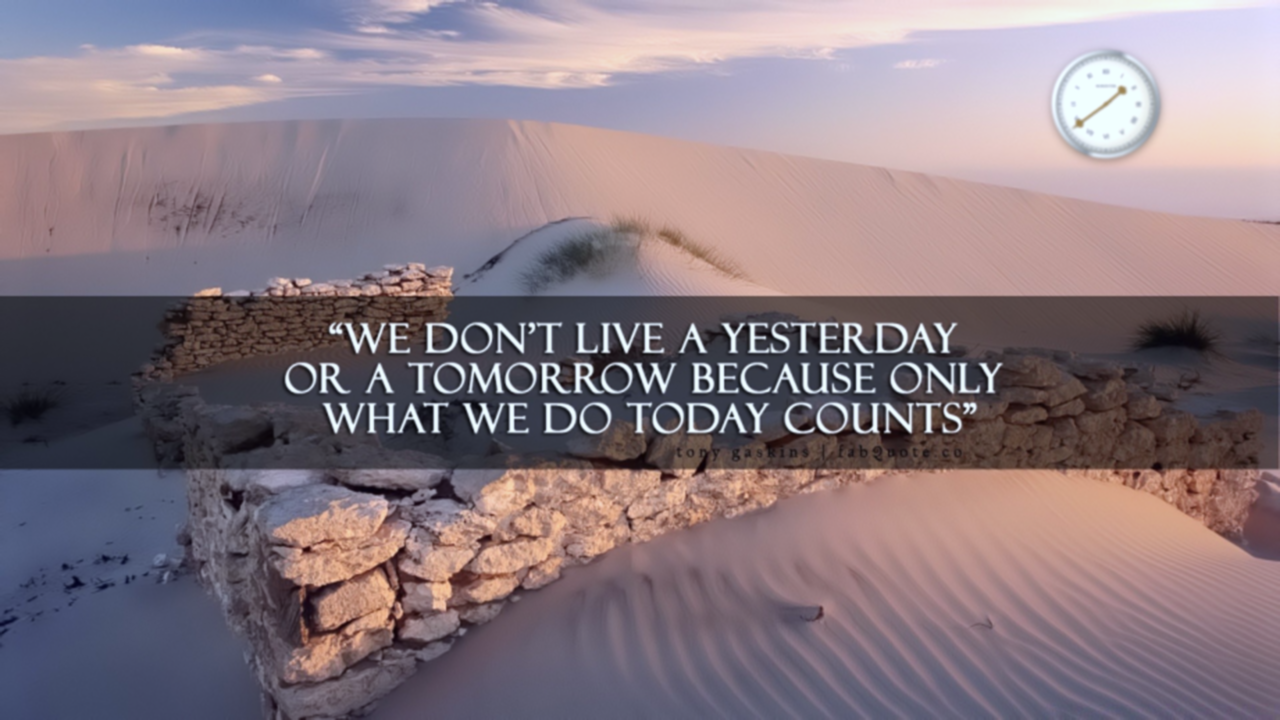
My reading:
**1:39**
